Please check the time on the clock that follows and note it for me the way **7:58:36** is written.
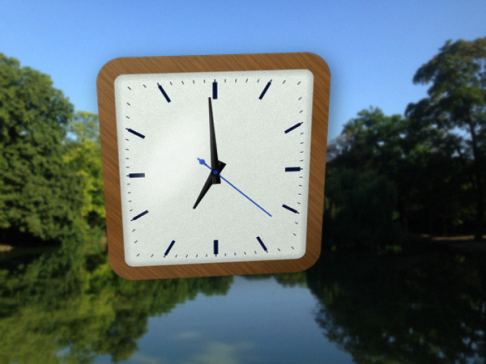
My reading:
**6:59:22**
